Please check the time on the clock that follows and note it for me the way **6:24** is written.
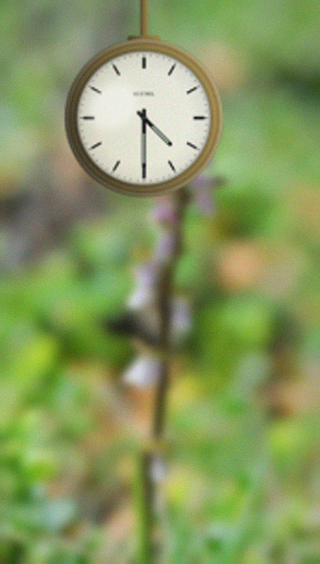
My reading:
**4:30**
